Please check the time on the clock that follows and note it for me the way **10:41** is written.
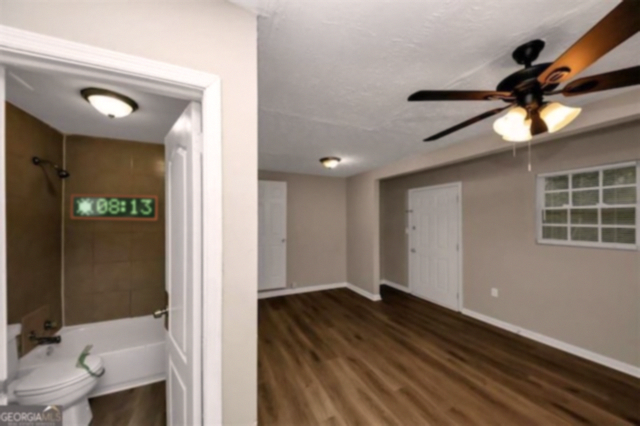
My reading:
**8:13**
